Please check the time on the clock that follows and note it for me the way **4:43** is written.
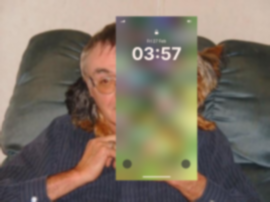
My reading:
**3:57**
